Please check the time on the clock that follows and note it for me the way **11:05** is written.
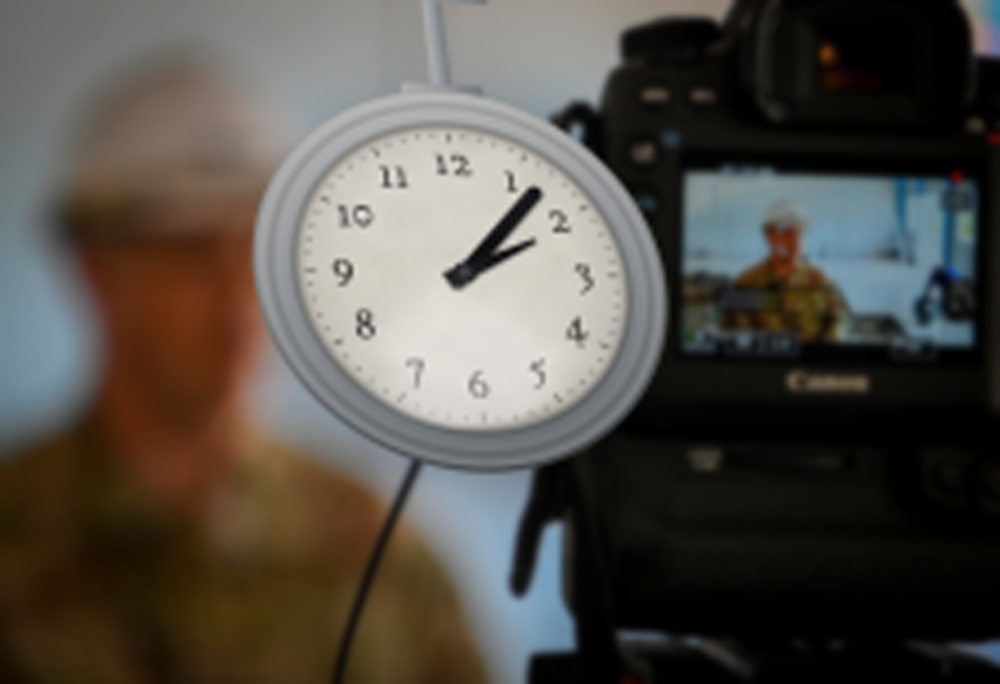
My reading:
**2:07**
